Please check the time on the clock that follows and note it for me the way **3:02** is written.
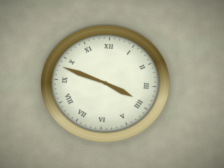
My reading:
**3:48**
